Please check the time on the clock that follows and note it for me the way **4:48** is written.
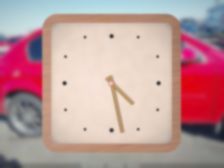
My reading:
**4:28**
